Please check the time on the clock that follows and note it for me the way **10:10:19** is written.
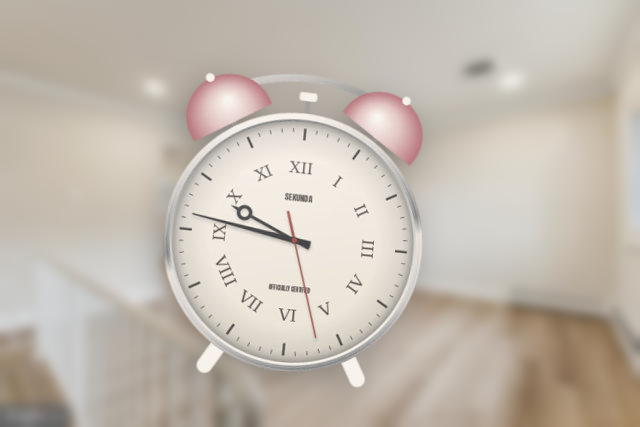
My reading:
**9:46:27**
